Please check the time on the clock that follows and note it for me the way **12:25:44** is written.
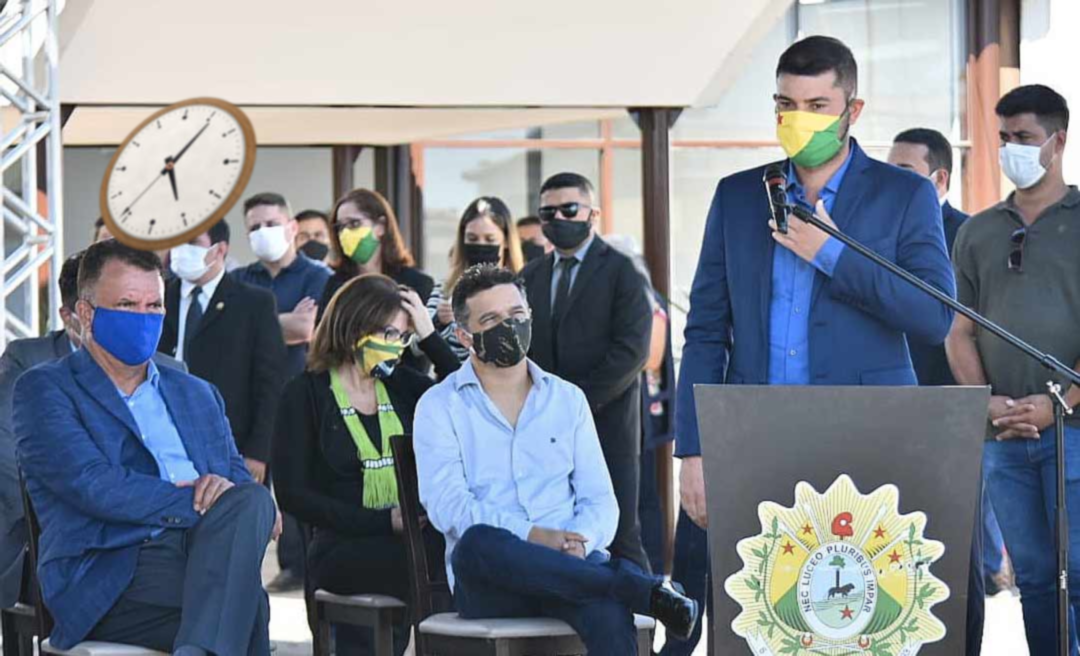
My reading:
**5:05:36**
